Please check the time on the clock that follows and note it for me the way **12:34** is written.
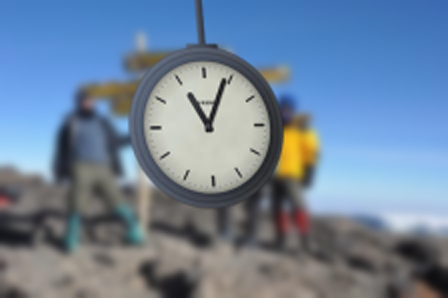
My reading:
**11:04**
